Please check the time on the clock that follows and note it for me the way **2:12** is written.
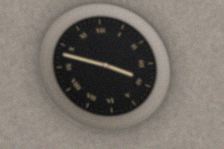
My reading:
**3:48**
